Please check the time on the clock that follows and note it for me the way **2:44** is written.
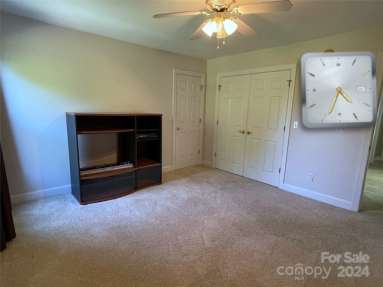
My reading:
**4:34**
